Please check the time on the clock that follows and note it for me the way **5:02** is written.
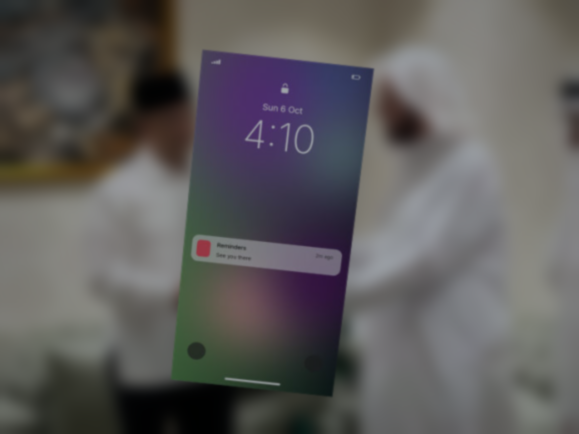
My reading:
**4:10**
